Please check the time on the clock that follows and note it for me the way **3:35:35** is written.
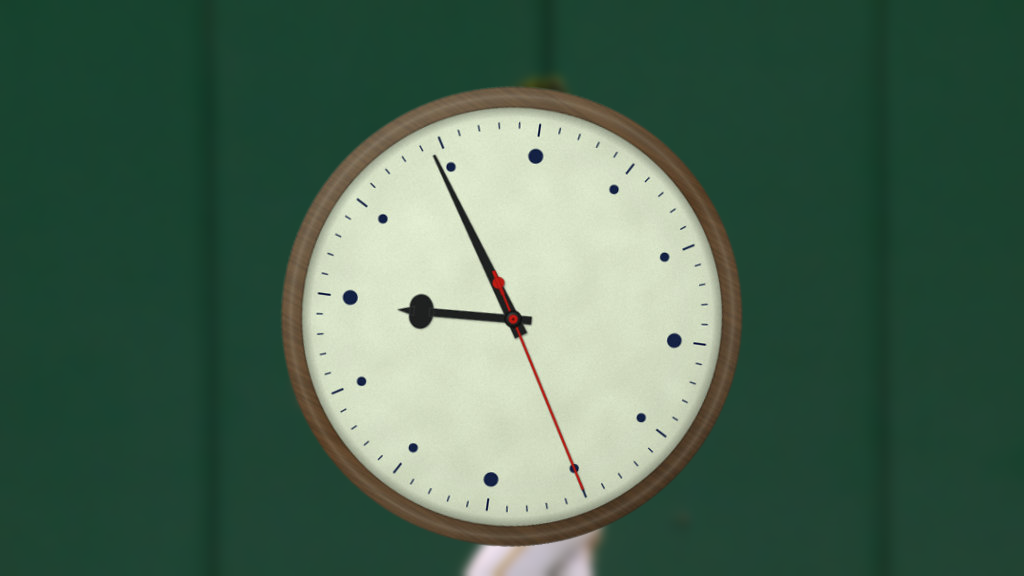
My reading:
**8:54:25**
